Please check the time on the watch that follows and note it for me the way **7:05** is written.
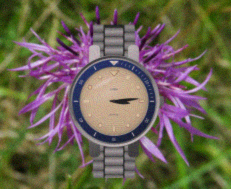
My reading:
**3:14**
